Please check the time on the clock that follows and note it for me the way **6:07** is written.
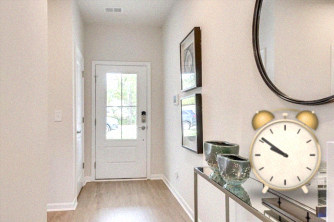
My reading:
**9:51**
